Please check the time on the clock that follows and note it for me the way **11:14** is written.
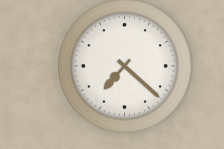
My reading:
**7:22**
